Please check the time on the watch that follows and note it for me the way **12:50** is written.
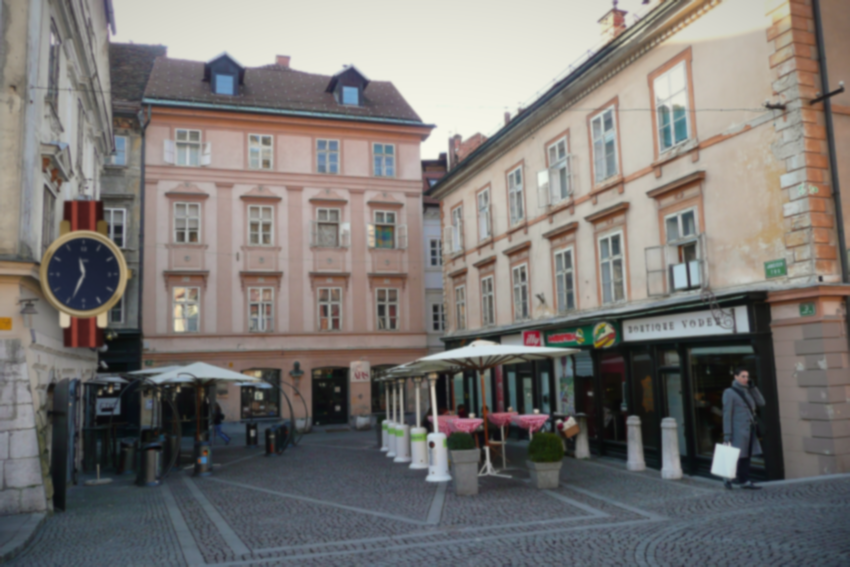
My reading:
**11:34**
